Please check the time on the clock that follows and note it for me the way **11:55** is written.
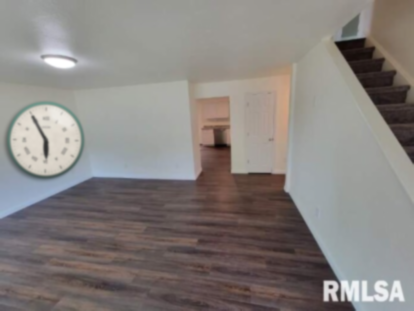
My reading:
**5:55**
